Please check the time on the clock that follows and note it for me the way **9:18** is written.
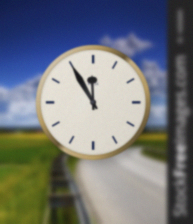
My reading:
**11:55**
